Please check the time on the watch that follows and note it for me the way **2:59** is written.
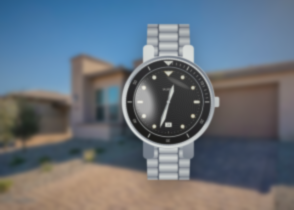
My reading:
**12:33**
